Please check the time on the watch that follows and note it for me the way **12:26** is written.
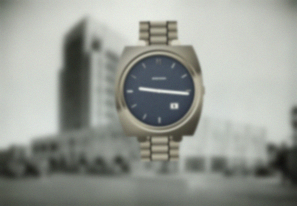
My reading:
**9:16**
